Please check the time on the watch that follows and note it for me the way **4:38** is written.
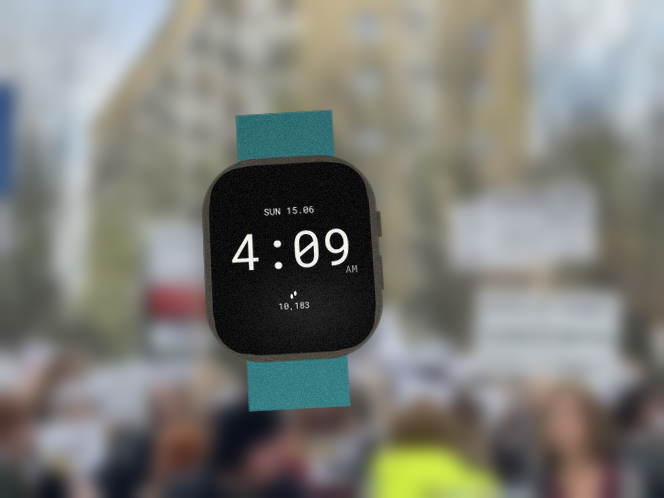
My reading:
**4:09**
